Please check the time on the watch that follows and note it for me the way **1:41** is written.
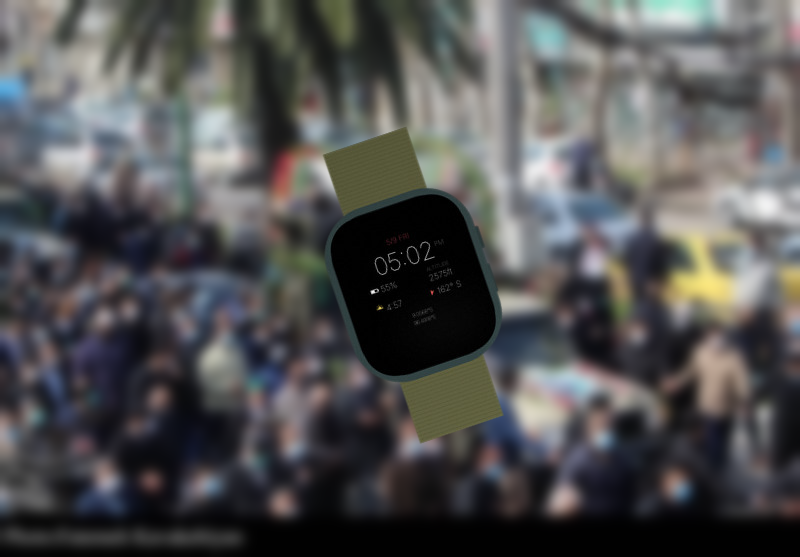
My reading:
**5:02**
